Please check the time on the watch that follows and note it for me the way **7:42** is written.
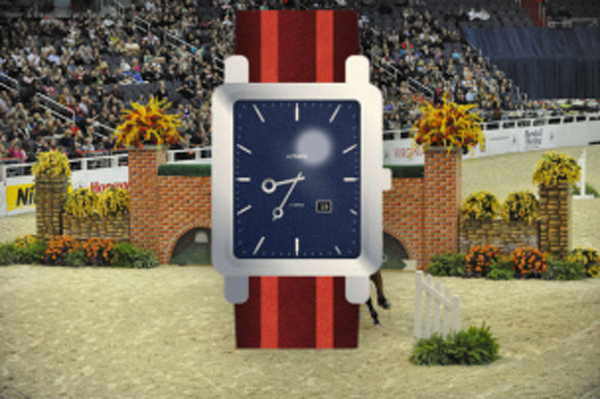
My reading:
**8:35**
